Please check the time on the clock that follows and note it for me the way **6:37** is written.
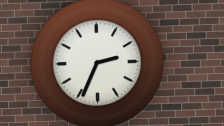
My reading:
**2:34**
